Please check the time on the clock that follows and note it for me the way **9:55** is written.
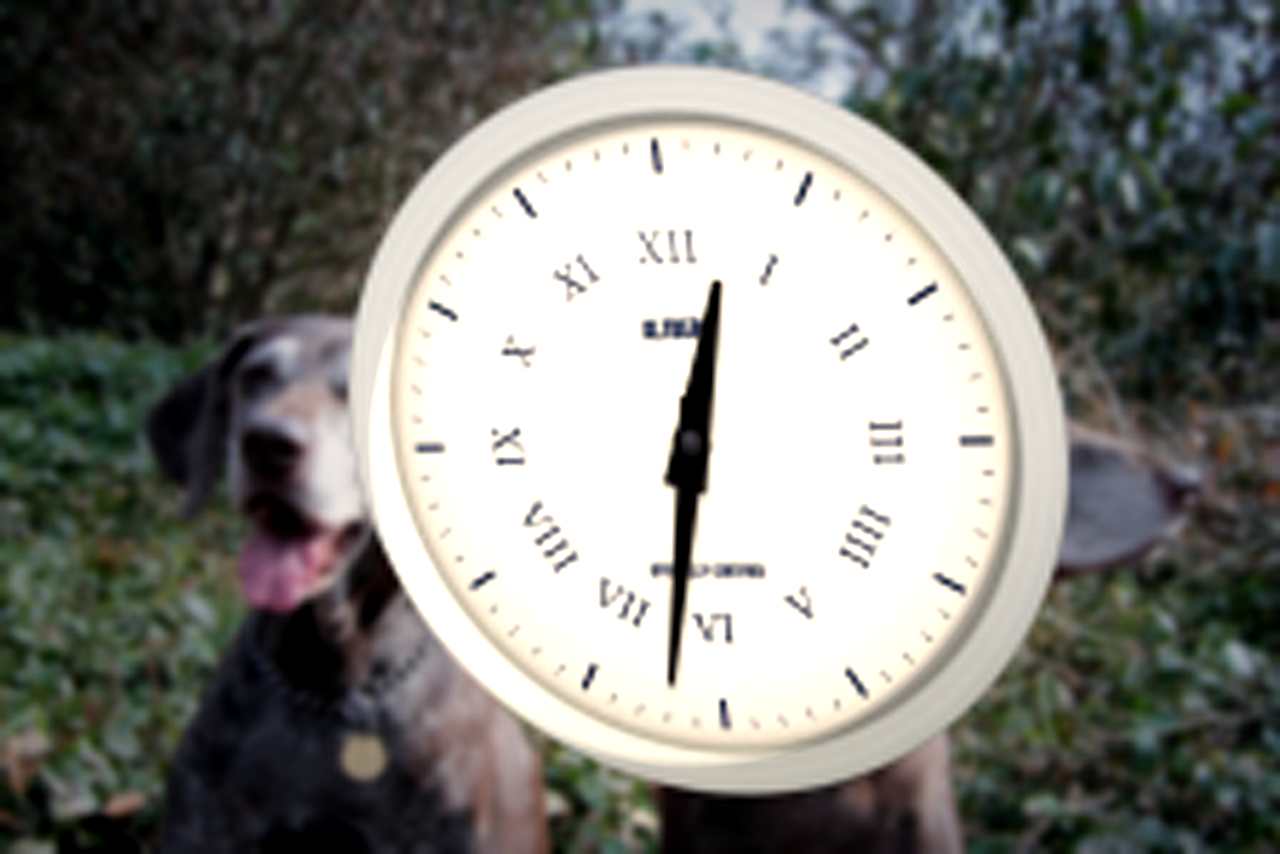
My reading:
**12:32**
